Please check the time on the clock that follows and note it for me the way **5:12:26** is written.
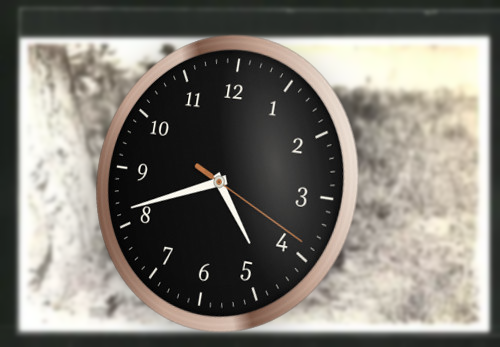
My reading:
**4:41:19**
